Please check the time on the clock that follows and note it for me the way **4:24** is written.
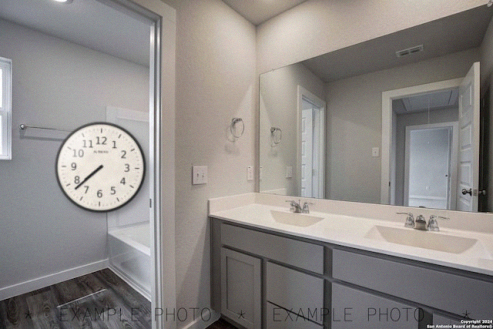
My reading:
**7:38**
